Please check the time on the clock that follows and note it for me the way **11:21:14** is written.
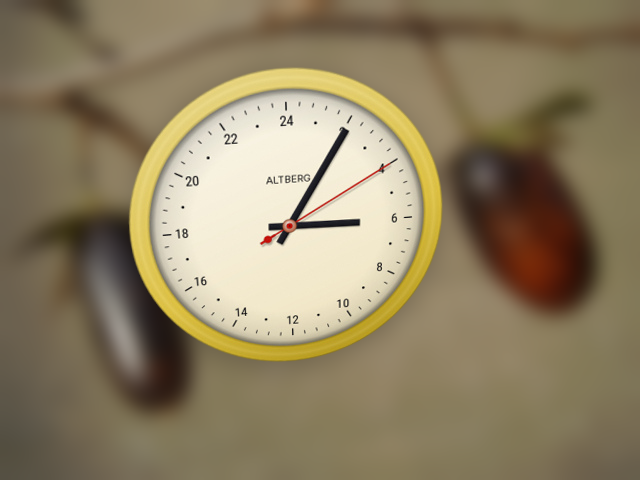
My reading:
**6:05:10**
